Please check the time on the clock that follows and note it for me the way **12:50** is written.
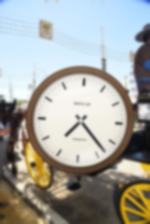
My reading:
**7:23**
